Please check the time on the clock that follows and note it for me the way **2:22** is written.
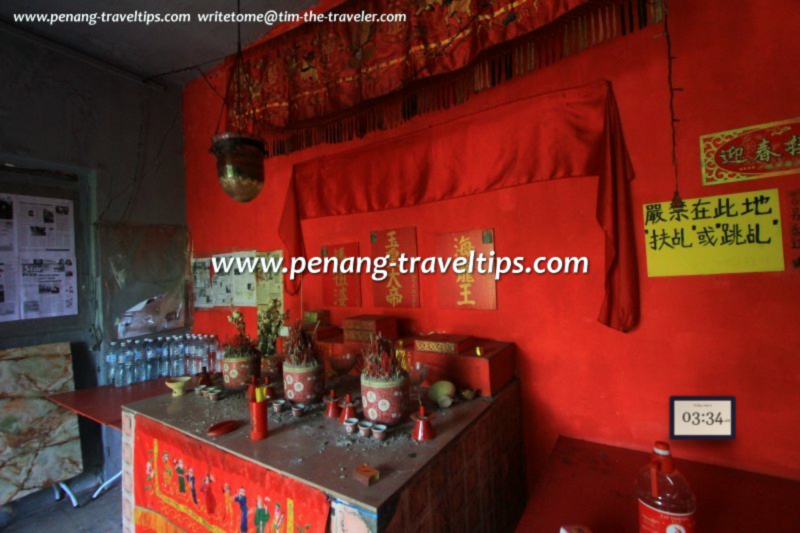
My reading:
**3:34**
